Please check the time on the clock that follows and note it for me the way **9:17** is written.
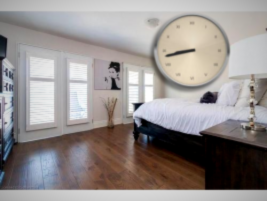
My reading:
**8:43**
